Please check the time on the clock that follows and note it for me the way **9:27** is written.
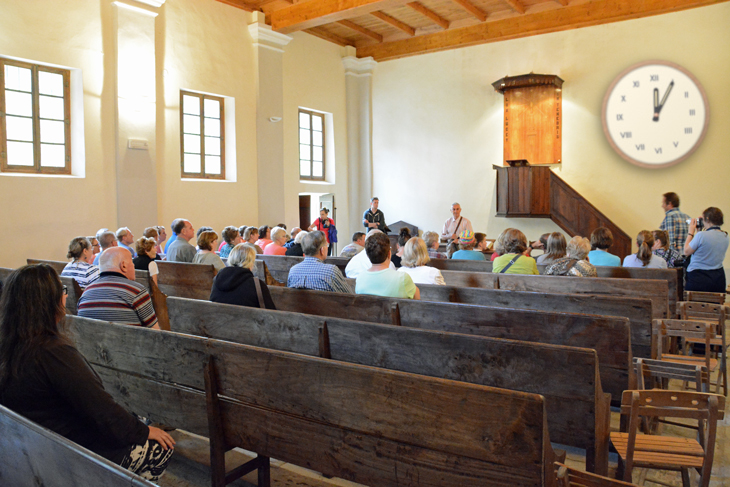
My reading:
**12:05**
